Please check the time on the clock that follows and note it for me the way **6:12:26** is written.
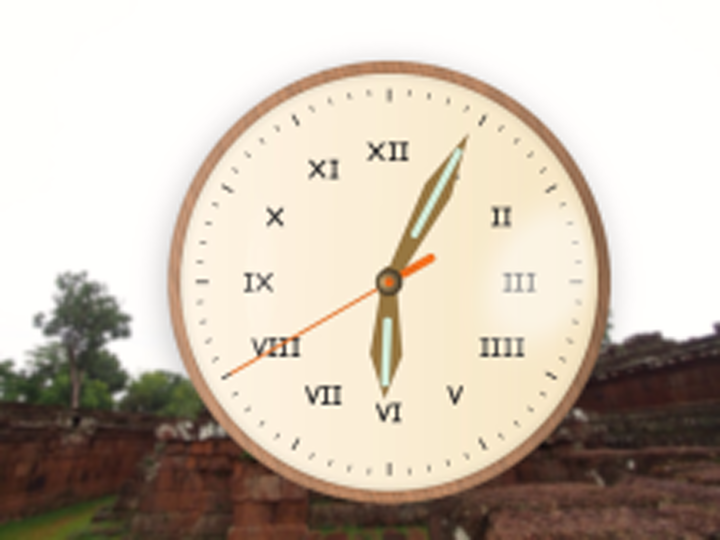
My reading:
**6:04:40**
